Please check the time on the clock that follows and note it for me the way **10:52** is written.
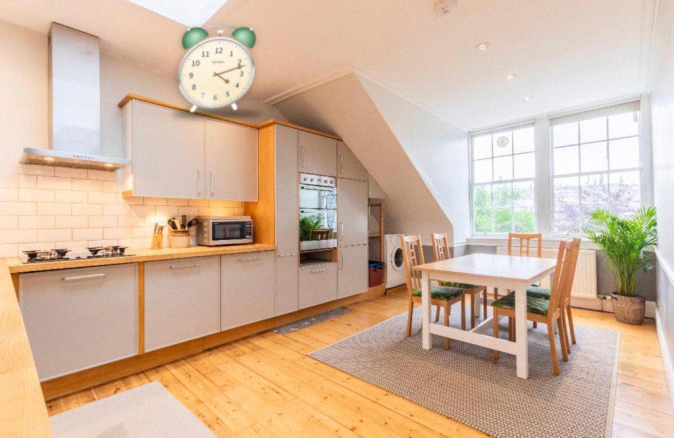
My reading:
**4:12**
